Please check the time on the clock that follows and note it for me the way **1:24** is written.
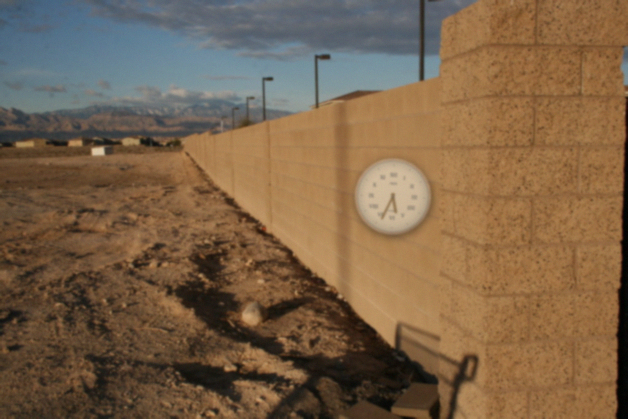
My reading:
**5:34**
